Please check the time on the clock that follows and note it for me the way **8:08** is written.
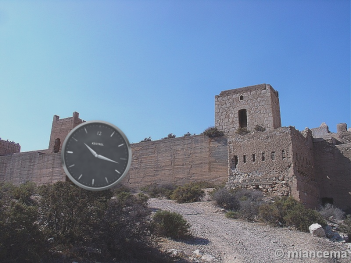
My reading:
**10:17**
